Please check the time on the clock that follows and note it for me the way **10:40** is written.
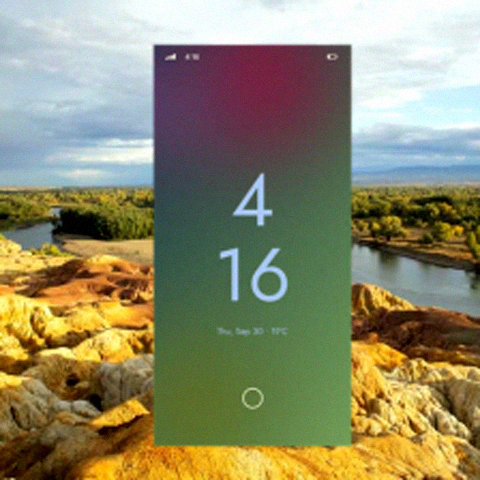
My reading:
**4:16**
